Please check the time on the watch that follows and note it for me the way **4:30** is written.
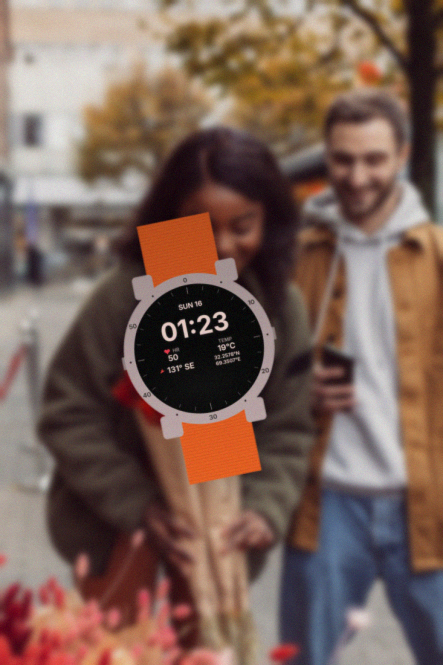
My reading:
**1:23**
